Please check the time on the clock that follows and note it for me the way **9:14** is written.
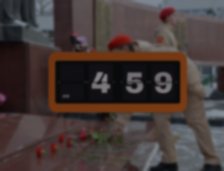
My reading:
**4:59**
